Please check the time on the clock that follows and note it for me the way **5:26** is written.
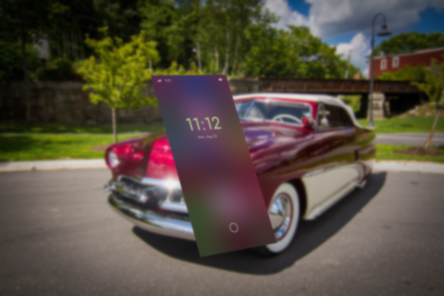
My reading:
**11:12**
